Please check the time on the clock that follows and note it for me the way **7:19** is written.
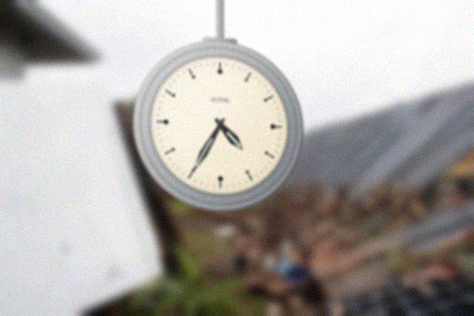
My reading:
**4:35**
